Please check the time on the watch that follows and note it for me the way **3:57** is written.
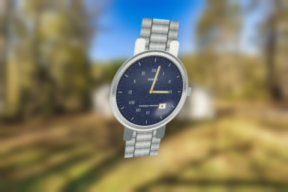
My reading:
**3:02**
